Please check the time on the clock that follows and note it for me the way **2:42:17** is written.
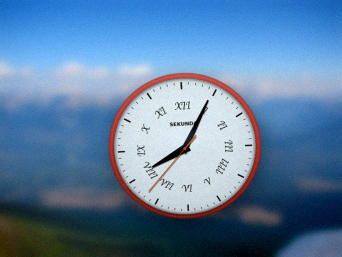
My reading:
**8:04:37**
